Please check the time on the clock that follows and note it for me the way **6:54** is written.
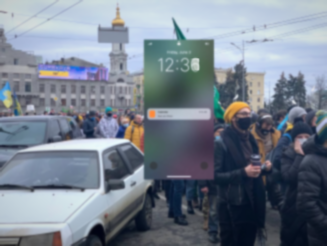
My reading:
**12:36**
